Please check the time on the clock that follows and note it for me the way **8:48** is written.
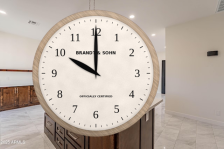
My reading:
**10:00**
